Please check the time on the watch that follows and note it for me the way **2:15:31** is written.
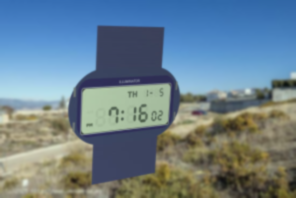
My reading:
**7:16:02**
